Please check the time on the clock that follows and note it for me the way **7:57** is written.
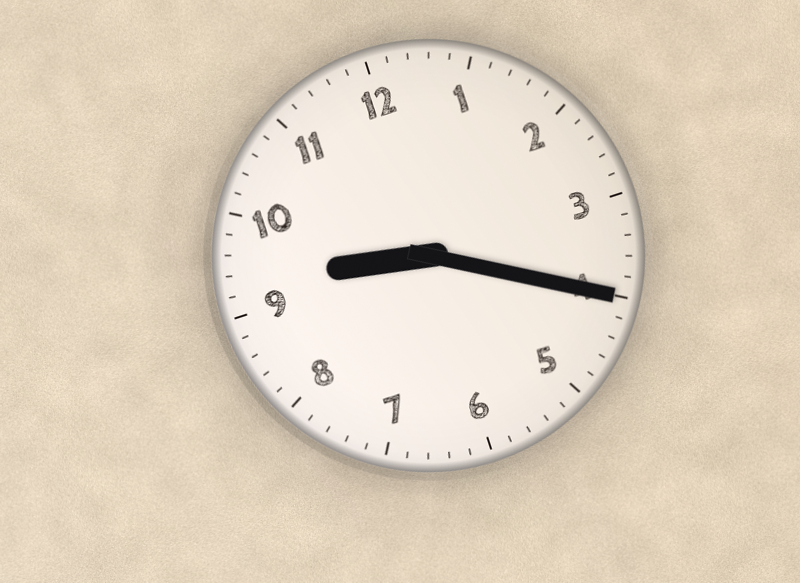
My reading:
**9:20**
